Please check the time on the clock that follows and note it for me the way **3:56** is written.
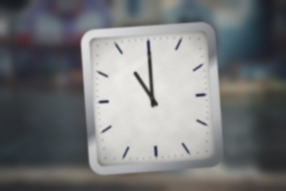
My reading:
**11:00**
